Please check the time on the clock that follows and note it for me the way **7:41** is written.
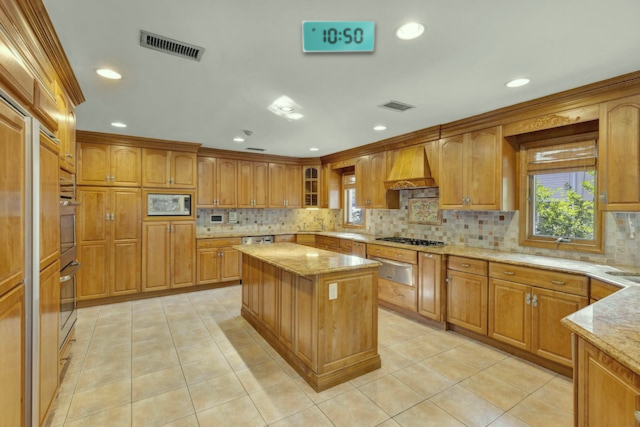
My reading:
**10:50**
